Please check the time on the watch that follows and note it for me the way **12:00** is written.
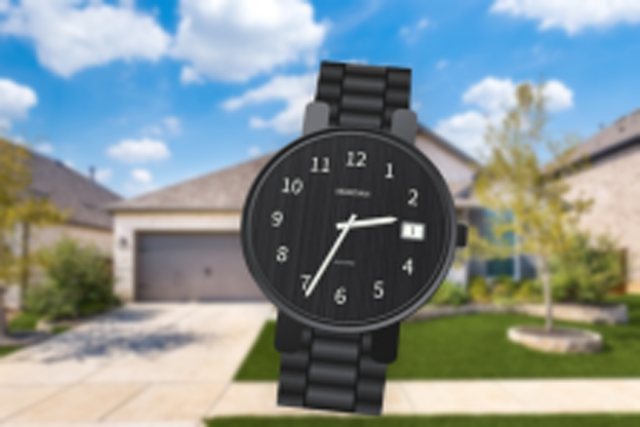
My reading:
**2:34**
